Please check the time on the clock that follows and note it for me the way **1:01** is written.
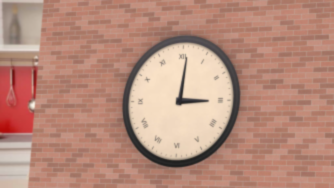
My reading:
**3:01**
